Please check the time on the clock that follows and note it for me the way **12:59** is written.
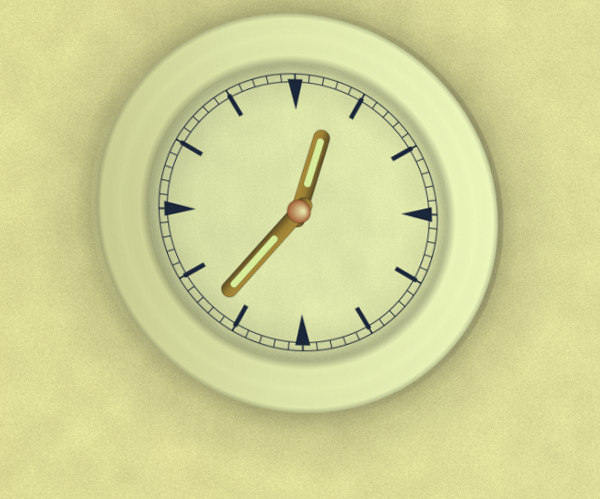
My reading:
**12:37**
